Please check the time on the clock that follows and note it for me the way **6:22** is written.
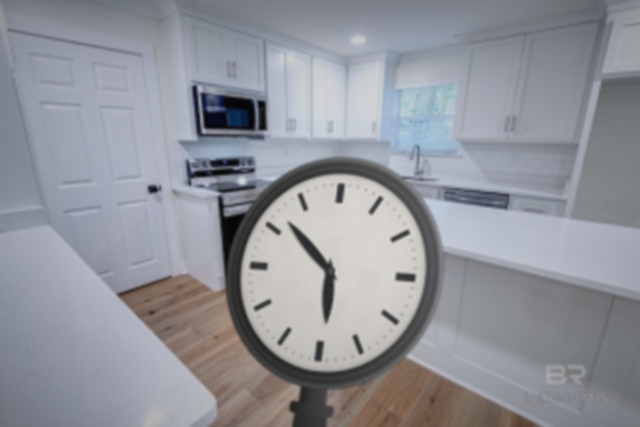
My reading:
**5:52**
